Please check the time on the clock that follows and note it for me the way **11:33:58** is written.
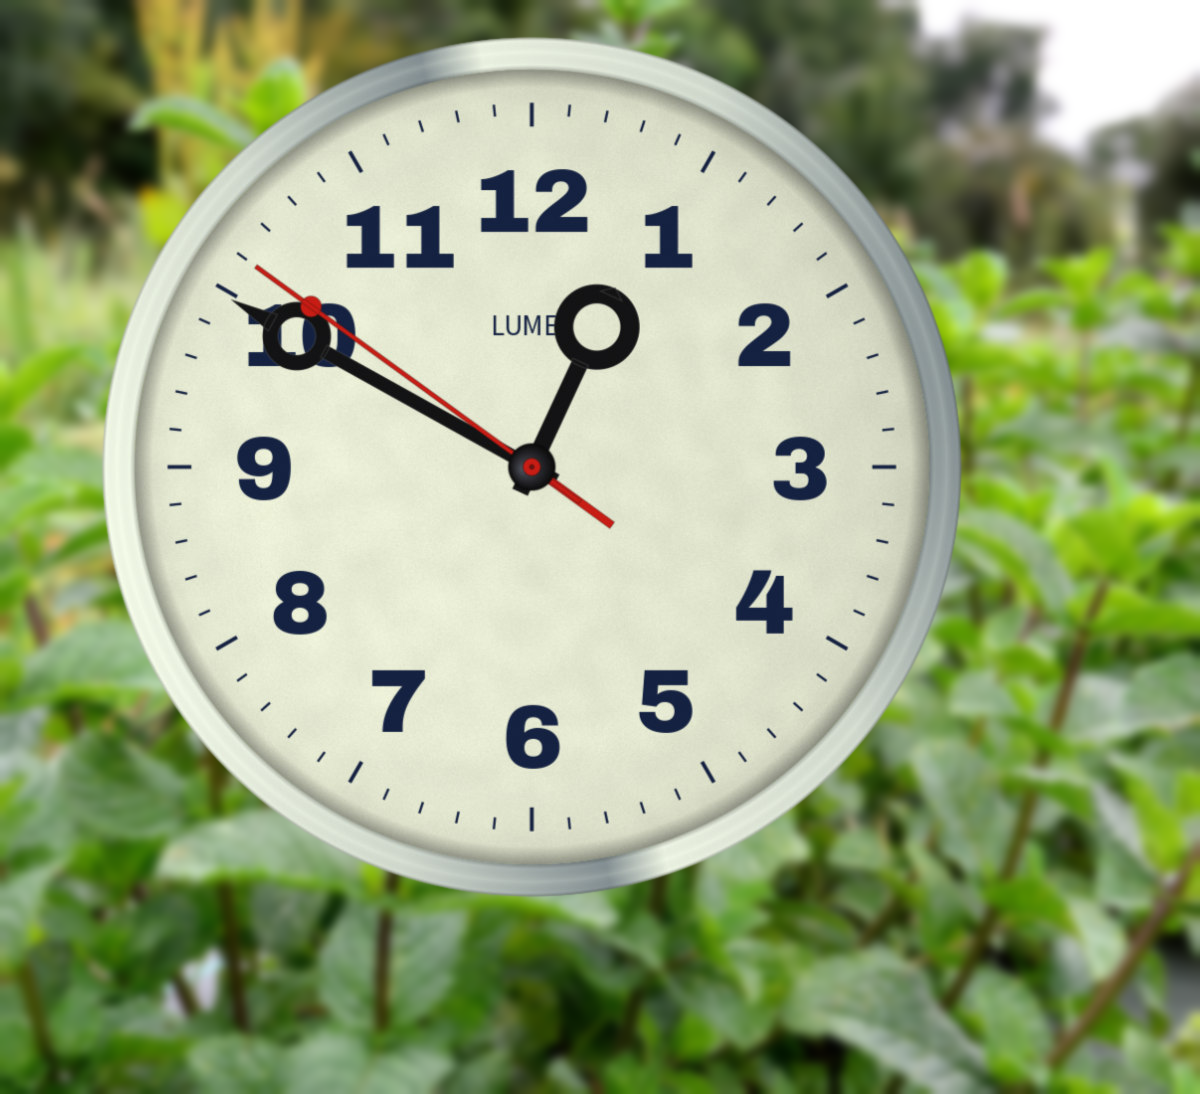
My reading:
**12:49:51**
